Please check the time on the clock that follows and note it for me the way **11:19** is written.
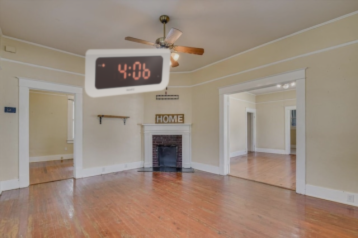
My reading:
**4:06**
